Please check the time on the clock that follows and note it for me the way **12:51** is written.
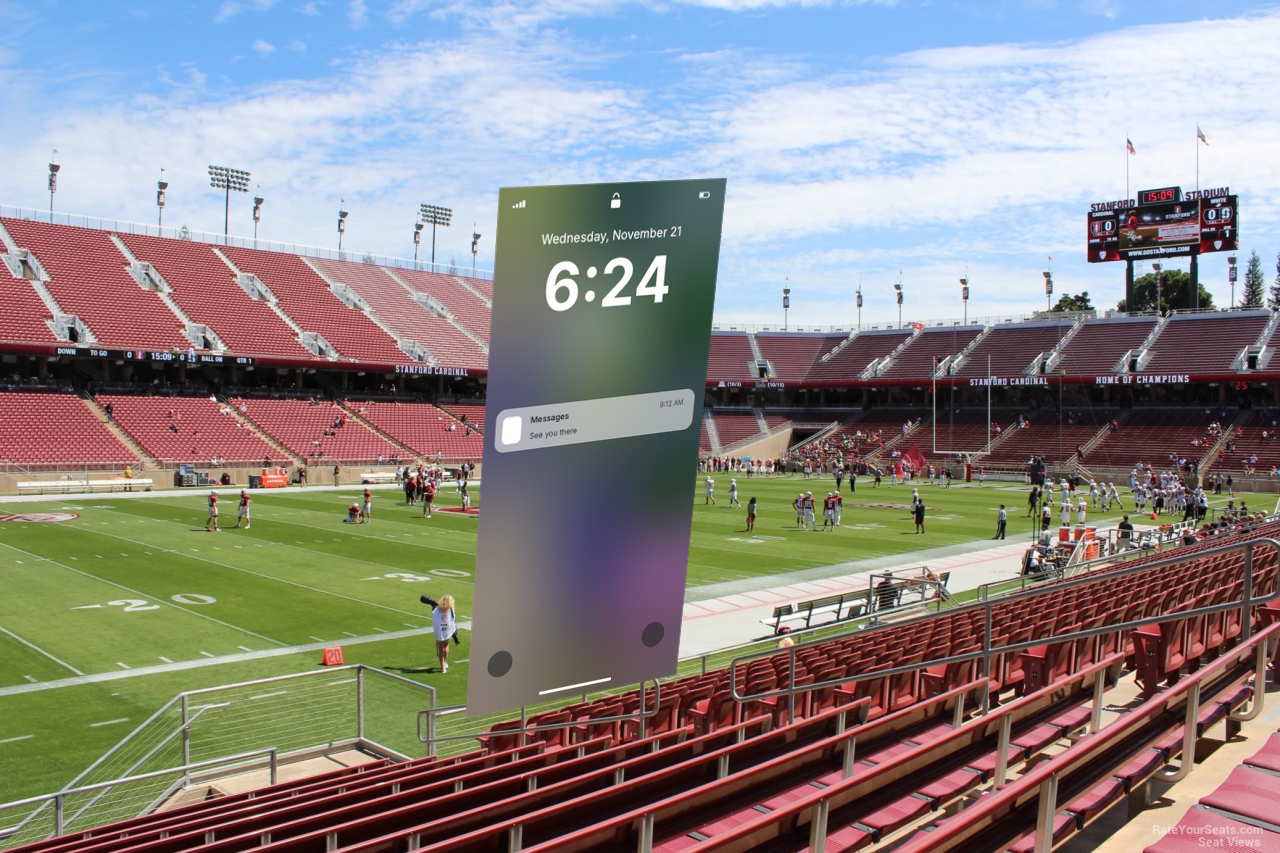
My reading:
**6:24**
